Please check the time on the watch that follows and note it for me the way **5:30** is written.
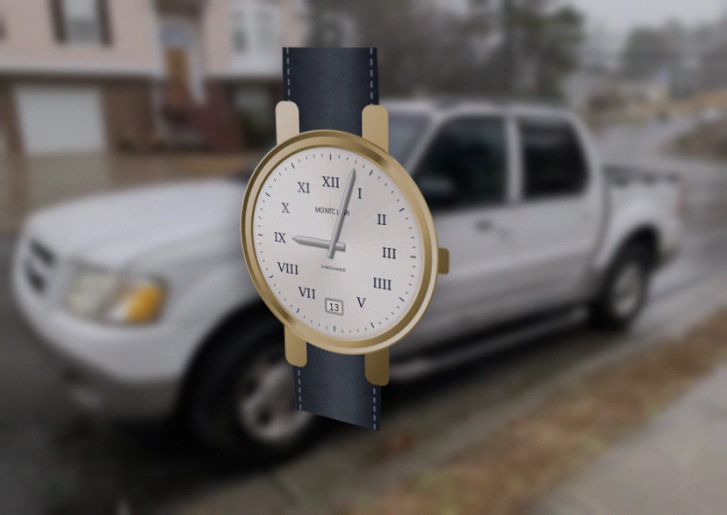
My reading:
**9:03**
